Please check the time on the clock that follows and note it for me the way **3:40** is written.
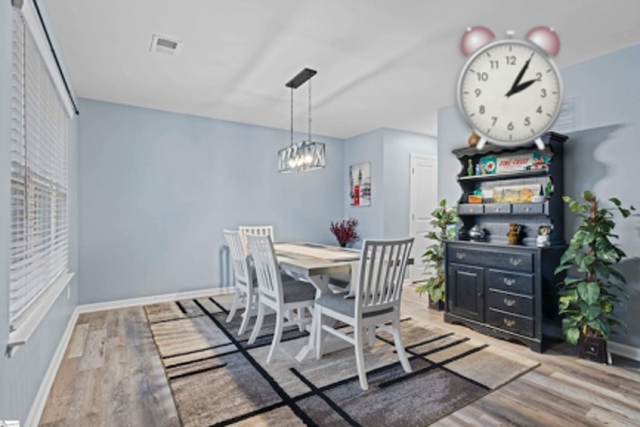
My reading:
**2:05**
